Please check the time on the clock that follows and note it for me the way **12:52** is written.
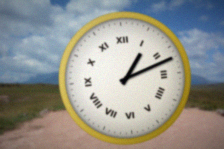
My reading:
**1:12**
